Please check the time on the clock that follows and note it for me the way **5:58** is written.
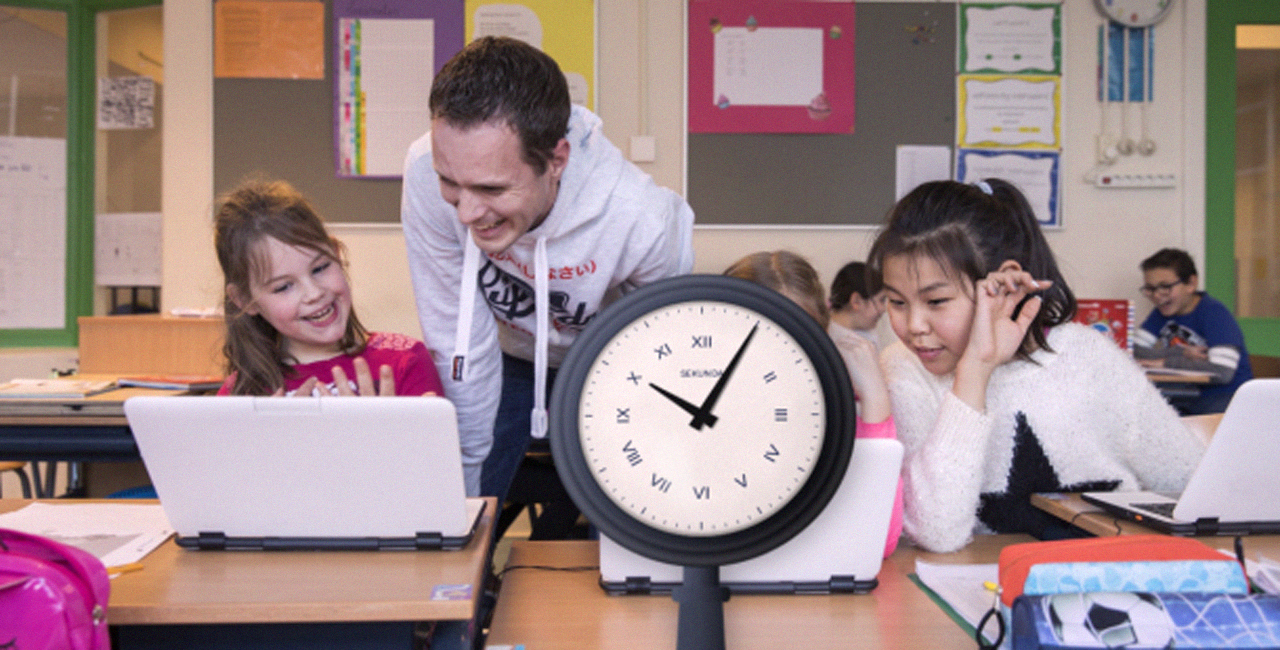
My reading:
**10:05**
